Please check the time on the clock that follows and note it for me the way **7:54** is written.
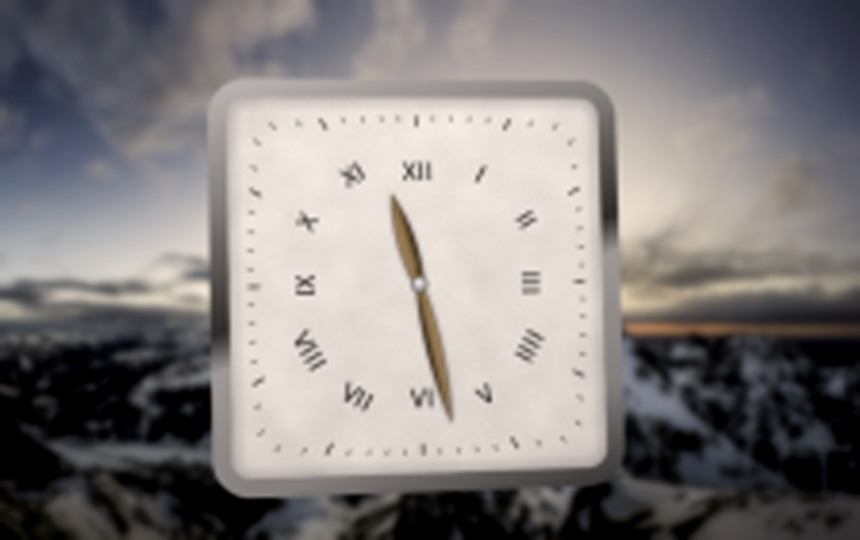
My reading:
**11:28**
